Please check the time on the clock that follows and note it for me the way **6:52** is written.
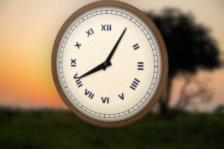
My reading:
**8:05**
